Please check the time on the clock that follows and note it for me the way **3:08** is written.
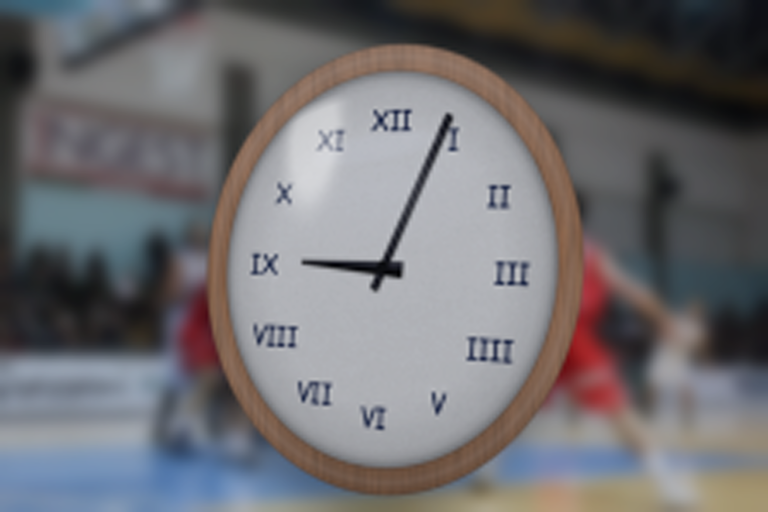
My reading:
**9:04**
